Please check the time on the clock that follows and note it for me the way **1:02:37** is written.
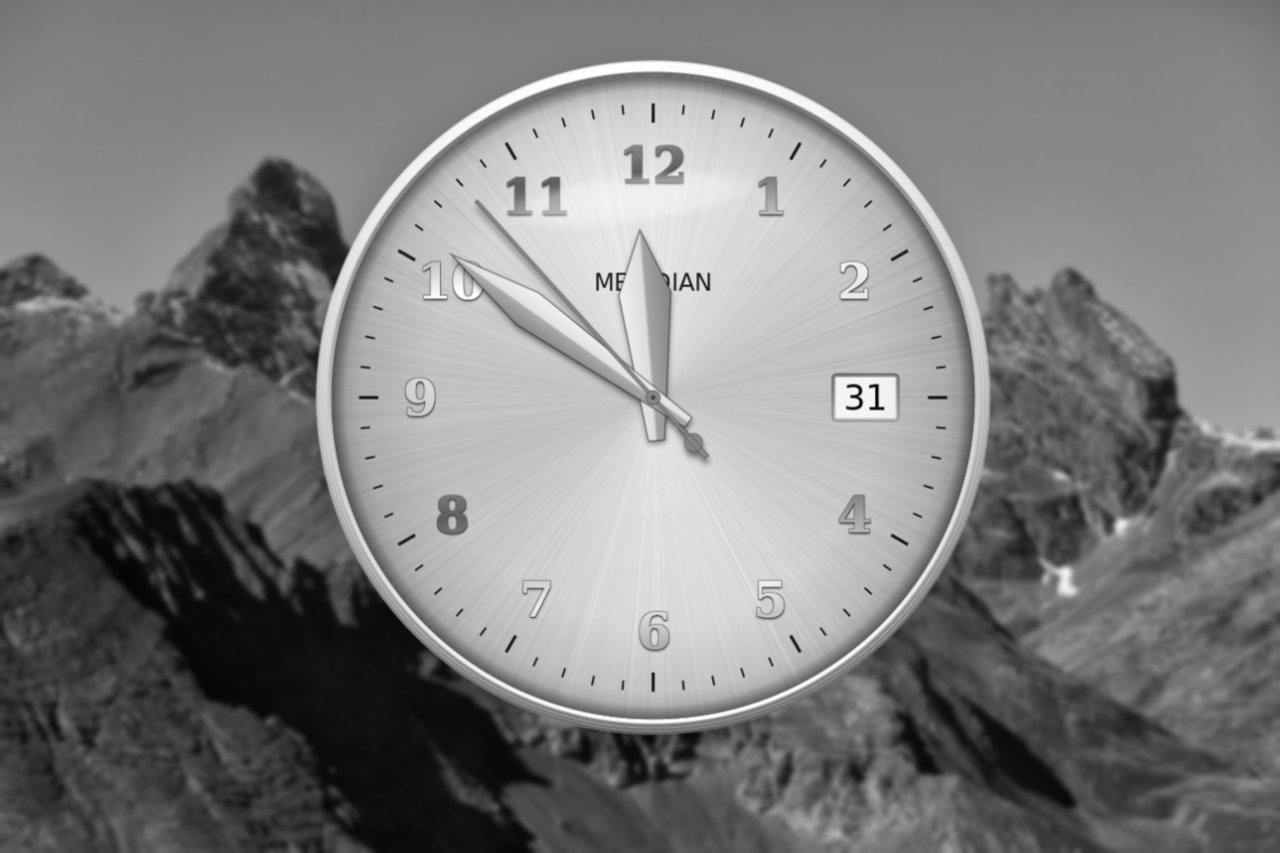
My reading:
**11:50:53**
